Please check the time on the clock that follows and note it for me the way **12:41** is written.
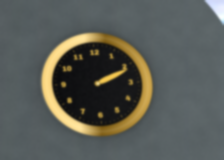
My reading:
**2:11**
